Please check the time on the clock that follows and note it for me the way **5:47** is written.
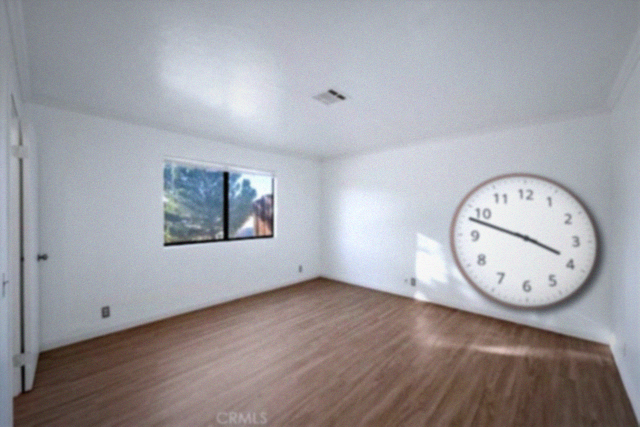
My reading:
**3:48**
